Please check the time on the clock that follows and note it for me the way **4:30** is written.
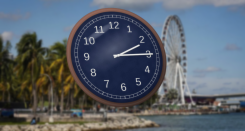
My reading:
**2:15**
